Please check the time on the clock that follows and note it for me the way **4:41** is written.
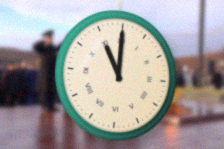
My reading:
**11:00**
